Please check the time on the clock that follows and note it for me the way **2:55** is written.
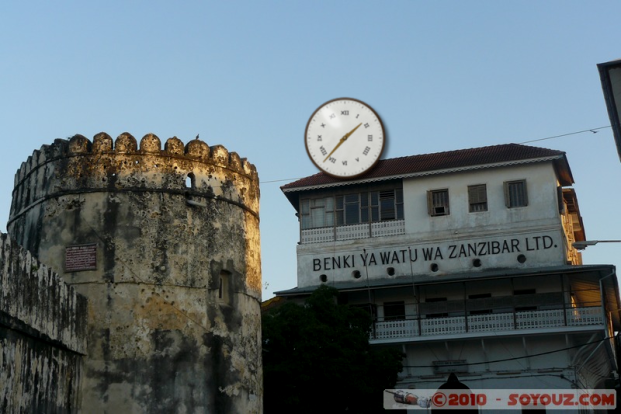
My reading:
**1:37**
